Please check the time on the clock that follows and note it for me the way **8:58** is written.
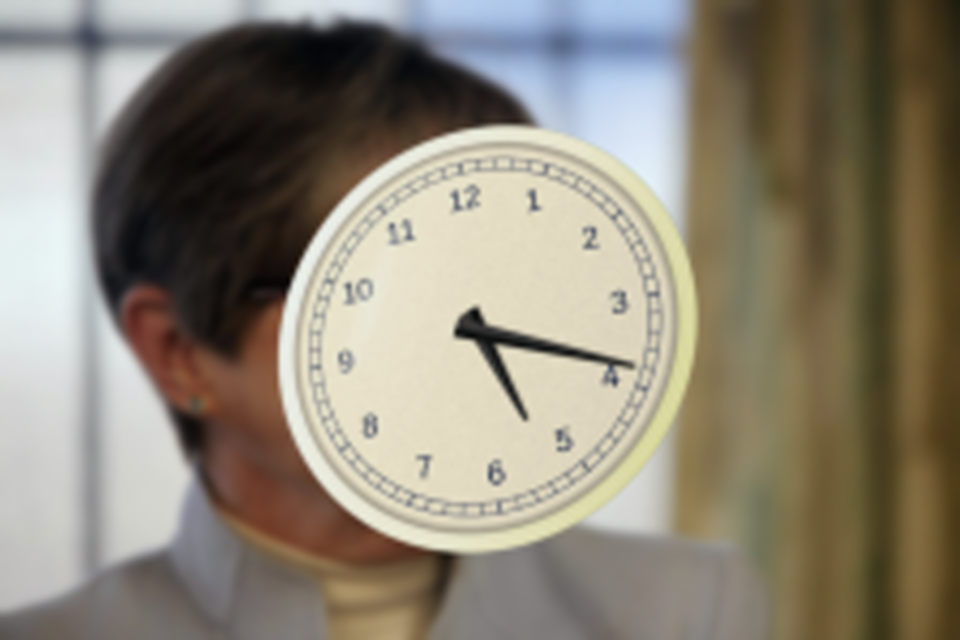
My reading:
**5:19**
